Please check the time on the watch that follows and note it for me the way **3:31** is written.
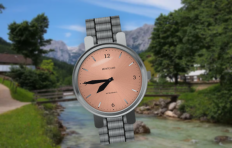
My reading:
**7:45**
